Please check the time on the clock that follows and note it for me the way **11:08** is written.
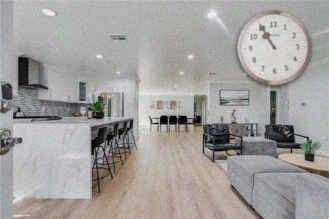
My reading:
**10:55**
